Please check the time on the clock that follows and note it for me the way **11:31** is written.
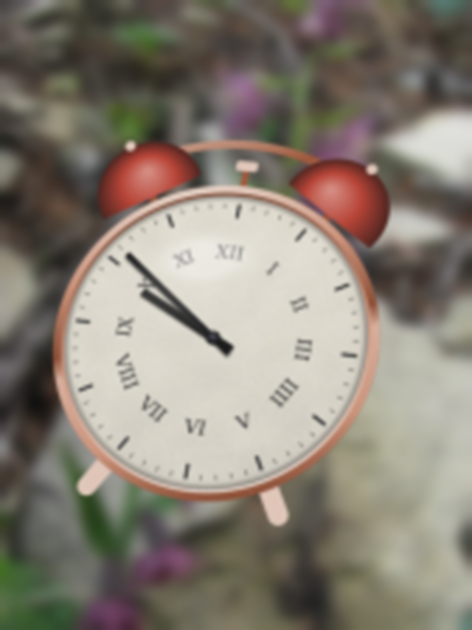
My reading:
**9:51**
